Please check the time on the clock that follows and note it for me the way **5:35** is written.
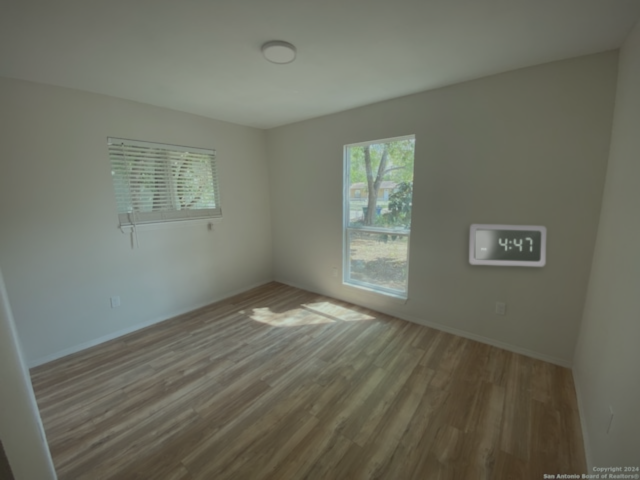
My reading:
**4:47**
